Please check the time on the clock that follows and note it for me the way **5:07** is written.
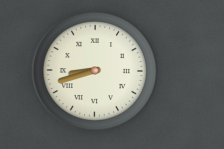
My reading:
**8:42**
